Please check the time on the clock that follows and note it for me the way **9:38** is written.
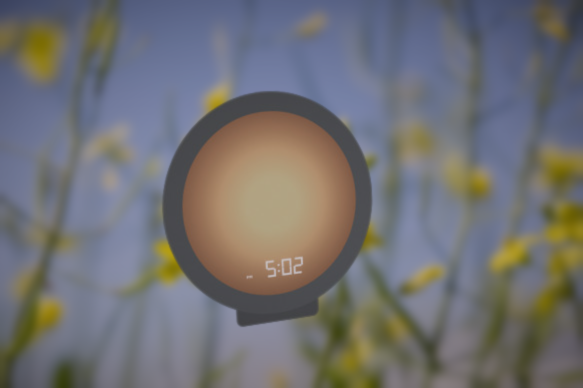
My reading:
**5:02**
